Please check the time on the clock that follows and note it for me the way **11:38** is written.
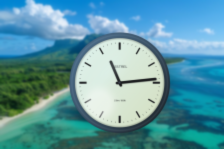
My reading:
**11:14**
